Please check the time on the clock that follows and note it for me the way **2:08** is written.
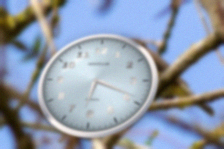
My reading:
**6:19**
